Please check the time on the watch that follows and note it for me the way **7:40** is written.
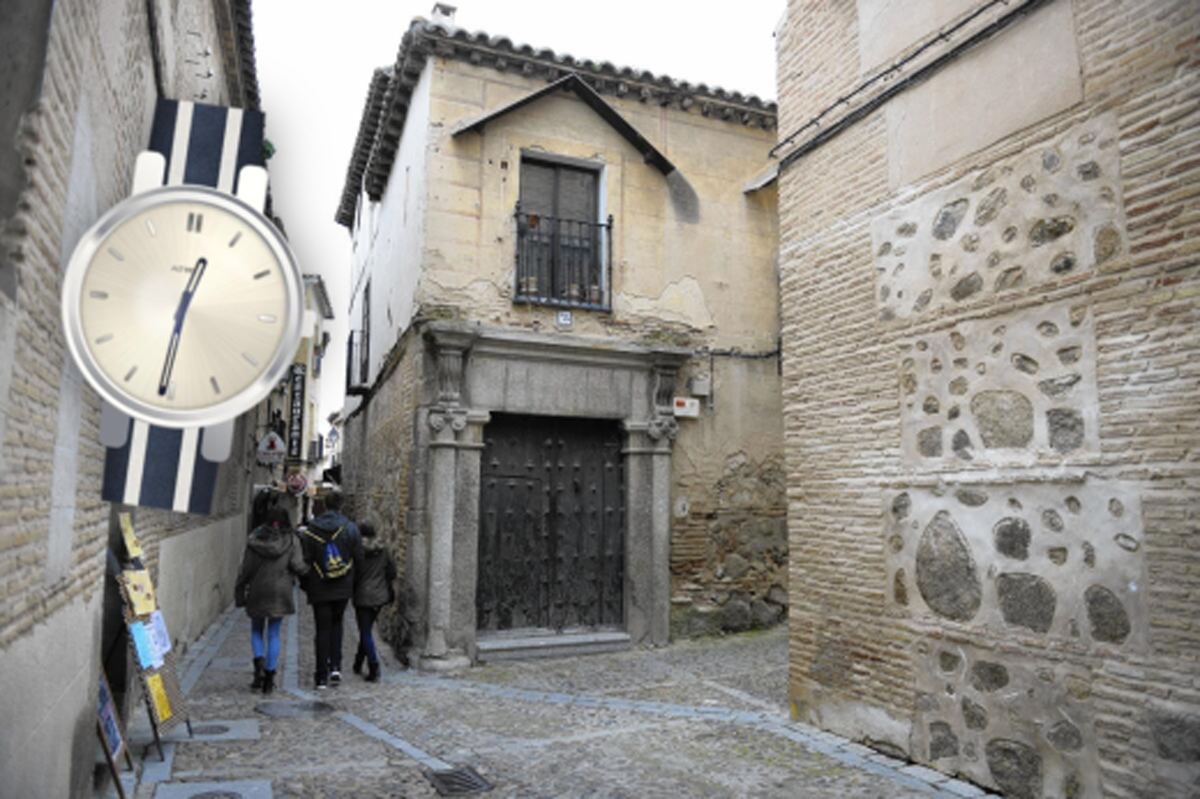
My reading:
**12:31**
